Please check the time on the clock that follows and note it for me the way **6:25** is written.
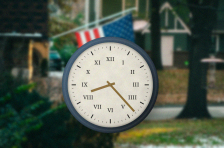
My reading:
**8:23**
